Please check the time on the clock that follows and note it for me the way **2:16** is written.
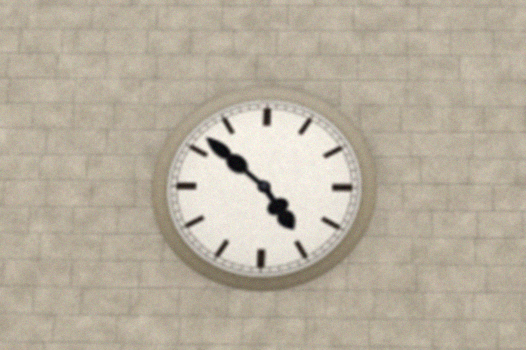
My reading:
**4:52**
